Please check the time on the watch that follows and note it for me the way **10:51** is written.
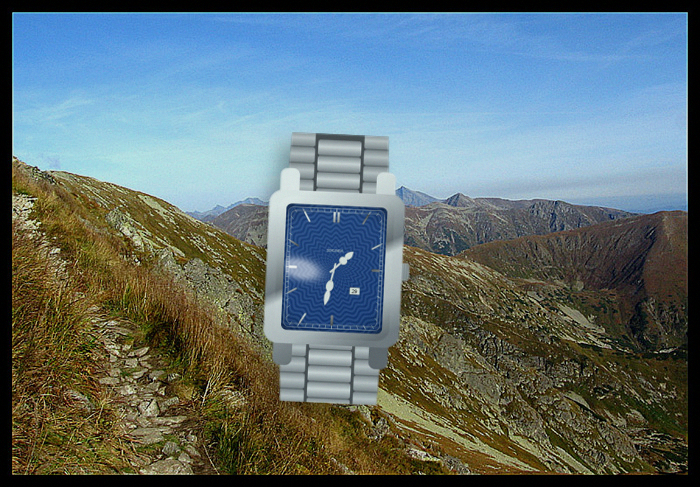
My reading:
**1:32**
